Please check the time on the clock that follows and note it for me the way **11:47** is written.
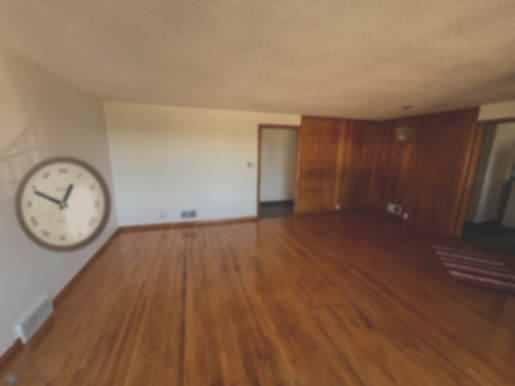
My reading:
**12:49**
